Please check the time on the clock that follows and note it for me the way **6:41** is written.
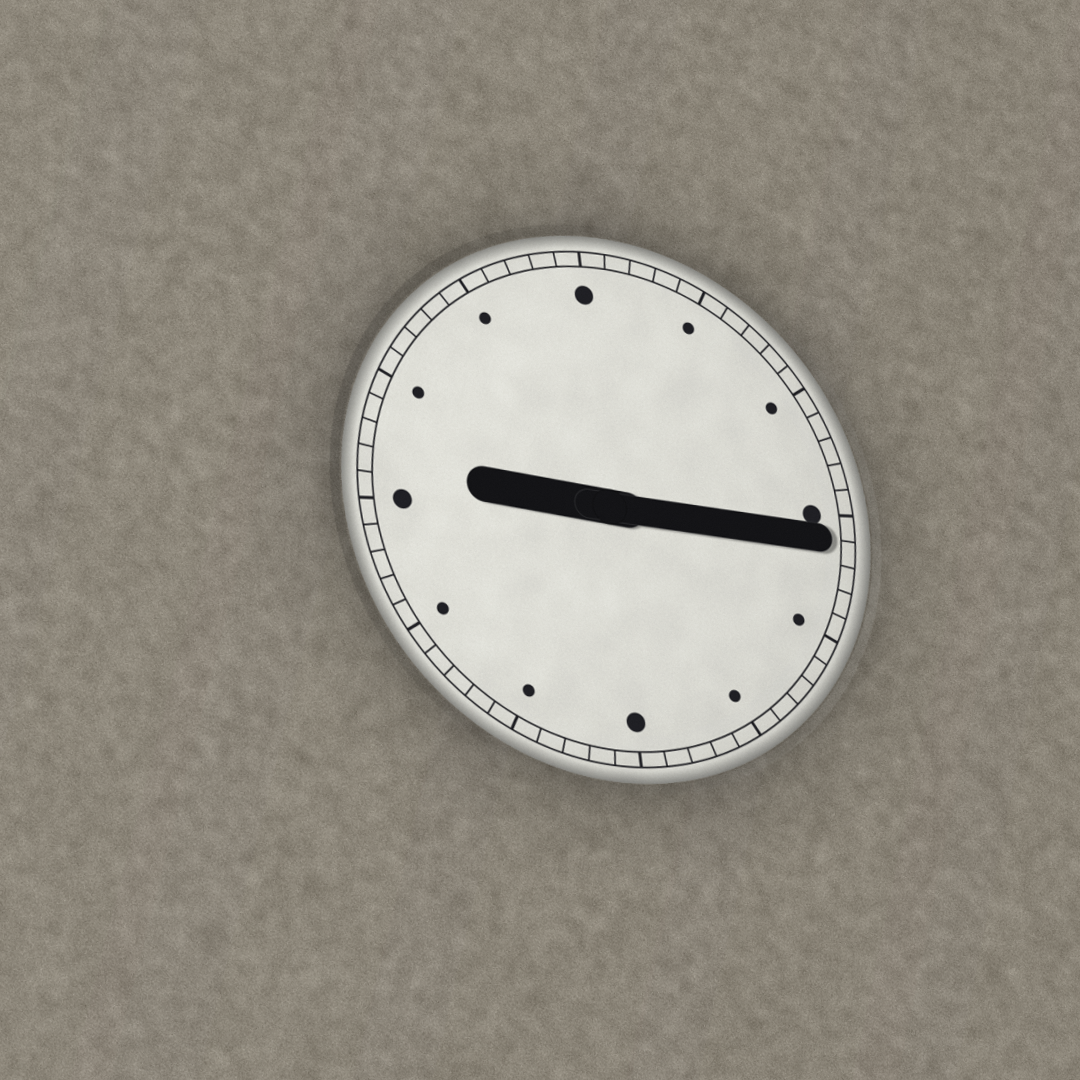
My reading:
**9:16**
